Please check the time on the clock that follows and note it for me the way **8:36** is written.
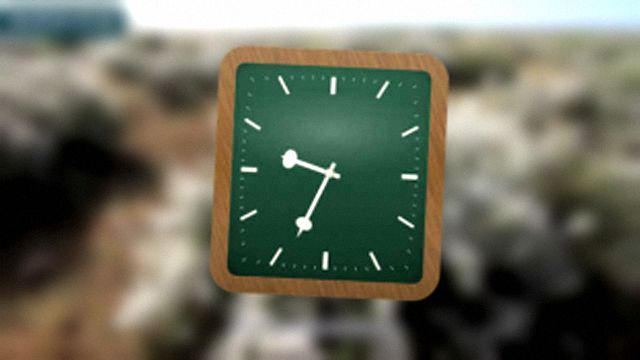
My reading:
**9:34**
